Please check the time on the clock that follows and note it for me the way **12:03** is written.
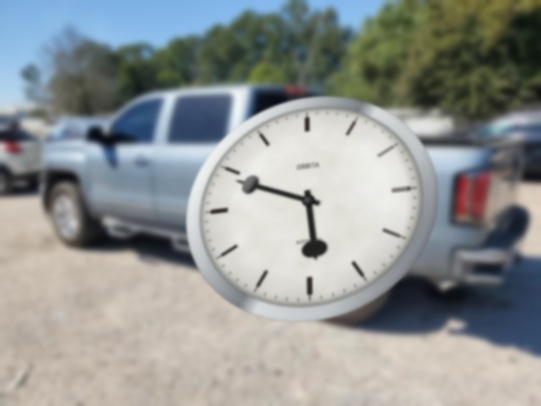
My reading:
**5:49**
